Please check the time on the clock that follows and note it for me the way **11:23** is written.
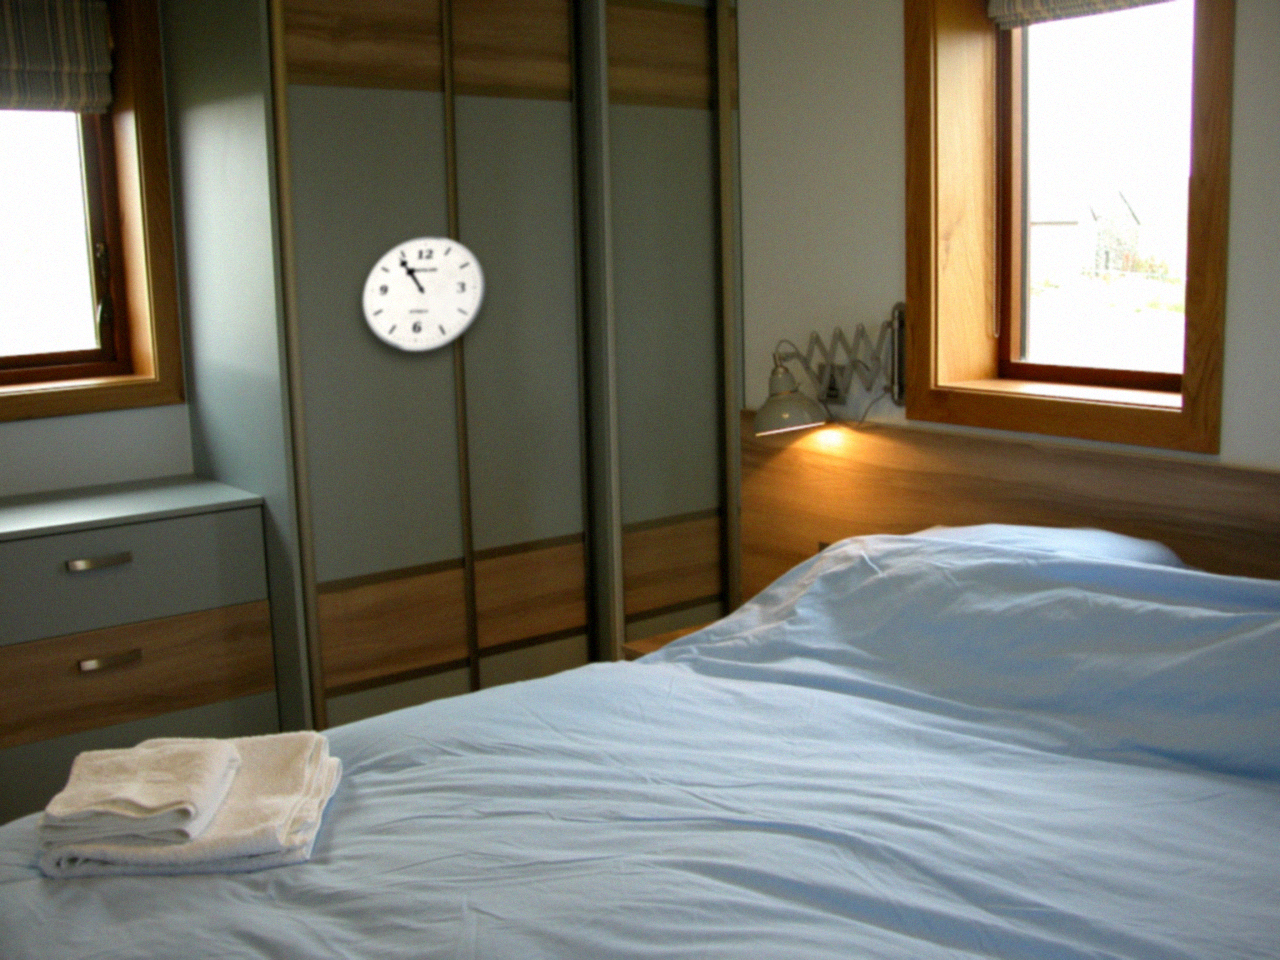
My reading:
**10:54**
